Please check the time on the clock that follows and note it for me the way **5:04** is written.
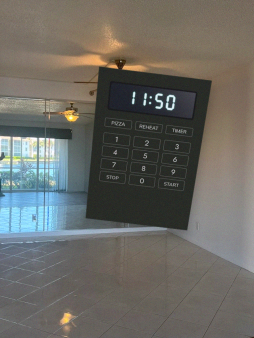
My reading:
**11:50**
